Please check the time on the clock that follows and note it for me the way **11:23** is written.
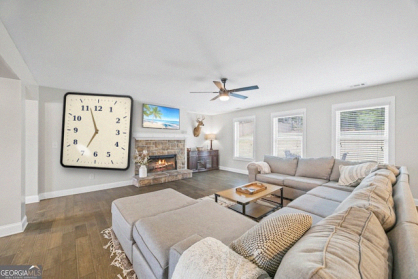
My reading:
**6:57**
